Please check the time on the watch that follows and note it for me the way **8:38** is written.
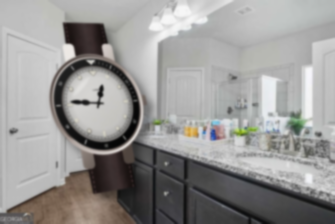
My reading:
**12:46**
